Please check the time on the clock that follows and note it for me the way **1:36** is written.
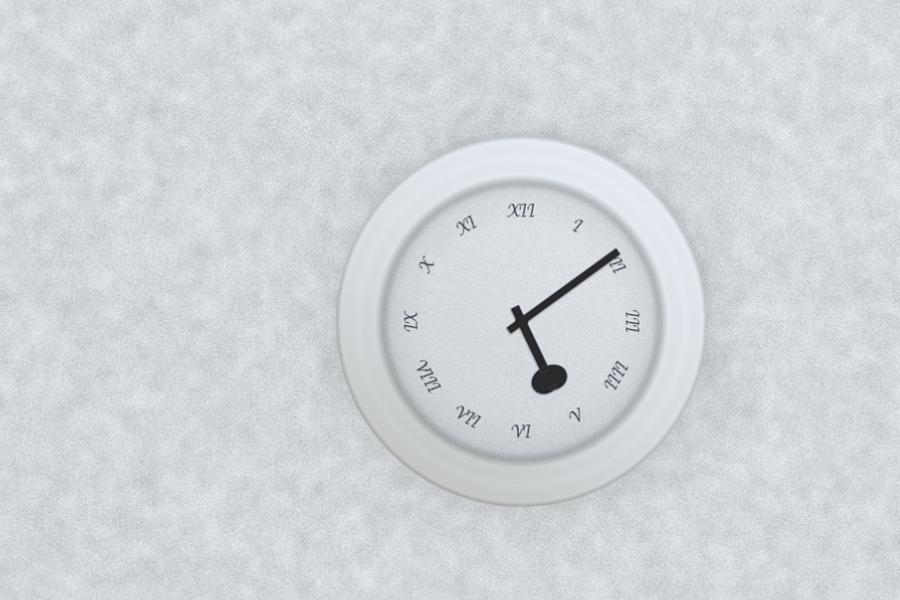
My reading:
**5:09**
